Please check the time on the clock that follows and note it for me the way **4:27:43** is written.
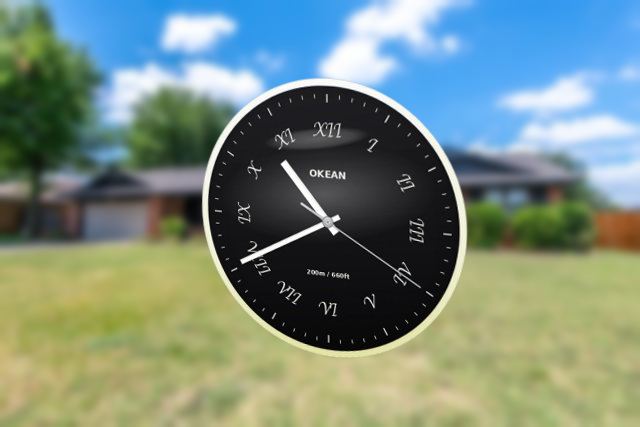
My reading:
**10:40:20**
